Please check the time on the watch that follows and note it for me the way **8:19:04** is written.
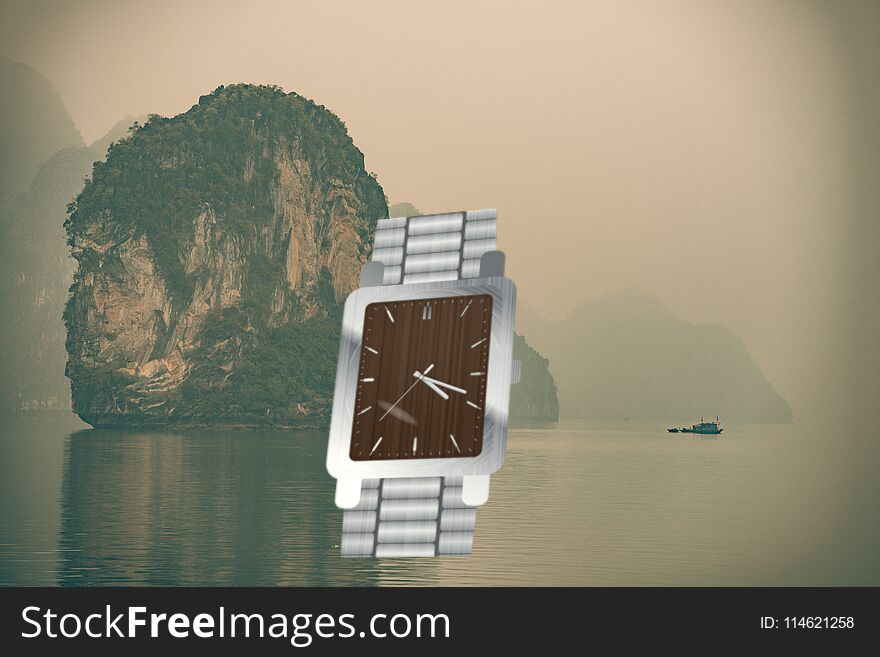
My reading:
**4:18:37**
